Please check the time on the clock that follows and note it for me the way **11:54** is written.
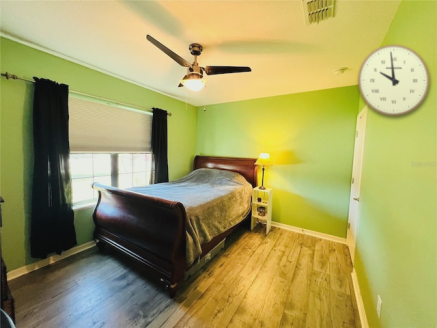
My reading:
**9:59**
